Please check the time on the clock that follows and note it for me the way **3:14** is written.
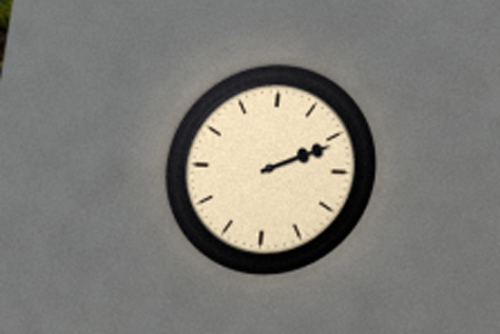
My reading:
**2:11**
